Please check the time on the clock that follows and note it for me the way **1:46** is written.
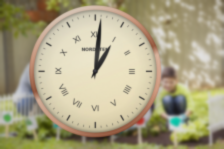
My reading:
**1:01**
